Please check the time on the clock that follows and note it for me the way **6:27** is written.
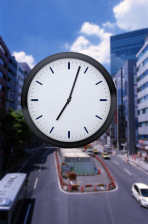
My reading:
**7:03**
